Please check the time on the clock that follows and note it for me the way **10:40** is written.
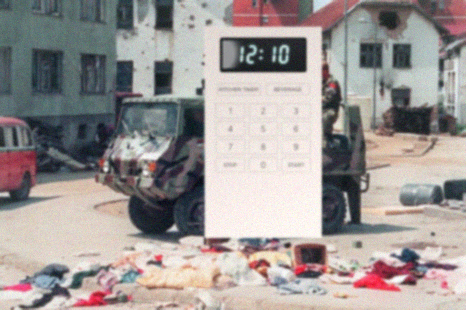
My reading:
**12:10**
